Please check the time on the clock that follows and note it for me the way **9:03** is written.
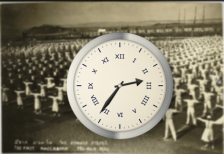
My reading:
**2:36**
